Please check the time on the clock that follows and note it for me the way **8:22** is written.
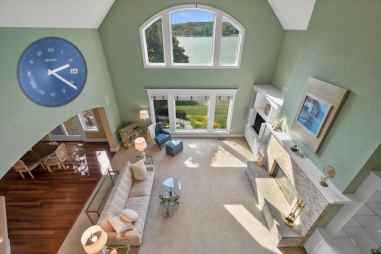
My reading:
**2:21**
